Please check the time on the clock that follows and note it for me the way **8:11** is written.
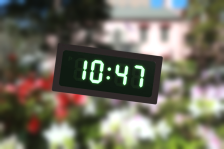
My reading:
**10:47**
